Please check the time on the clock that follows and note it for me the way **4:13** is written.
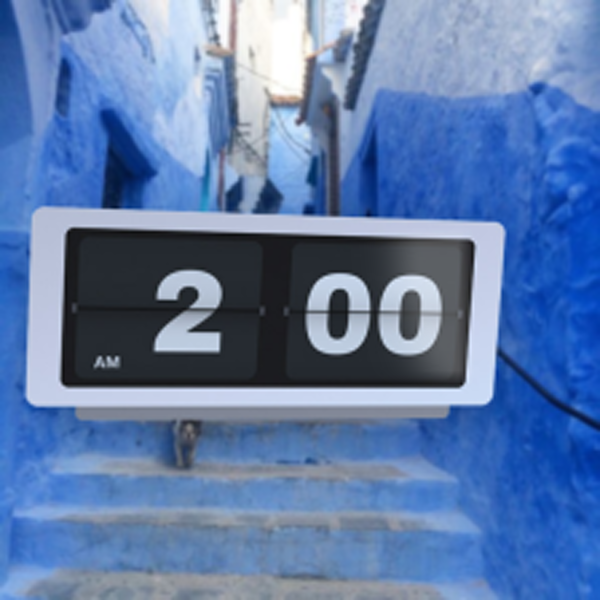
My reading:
**2:00**
